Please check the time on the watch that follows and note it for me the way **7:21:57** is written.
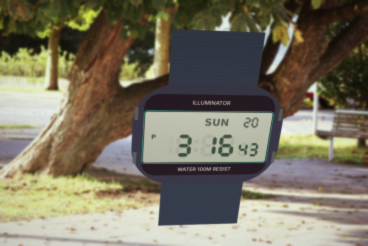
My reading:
**3:16:43**
